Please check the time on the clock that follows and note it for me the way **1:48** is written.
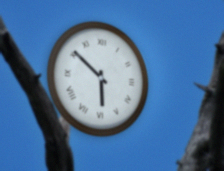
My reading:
**5:51**
